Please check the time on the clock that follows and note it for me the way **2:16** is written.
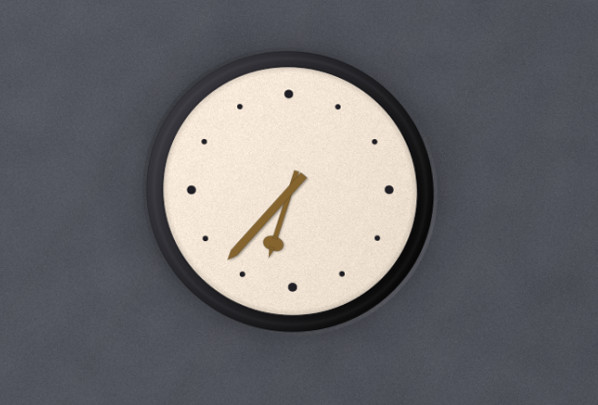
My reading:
**6:37**
